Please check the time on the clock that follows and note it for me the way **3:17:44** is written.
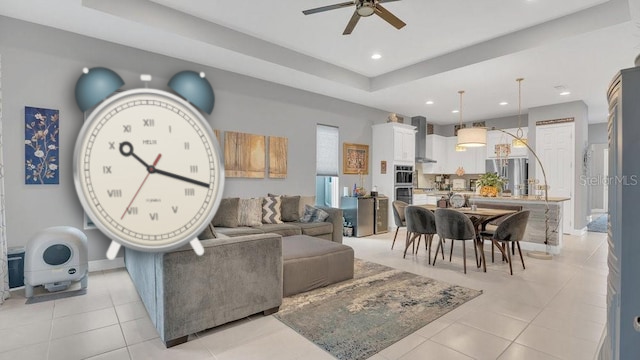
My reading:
**10:17:36**
